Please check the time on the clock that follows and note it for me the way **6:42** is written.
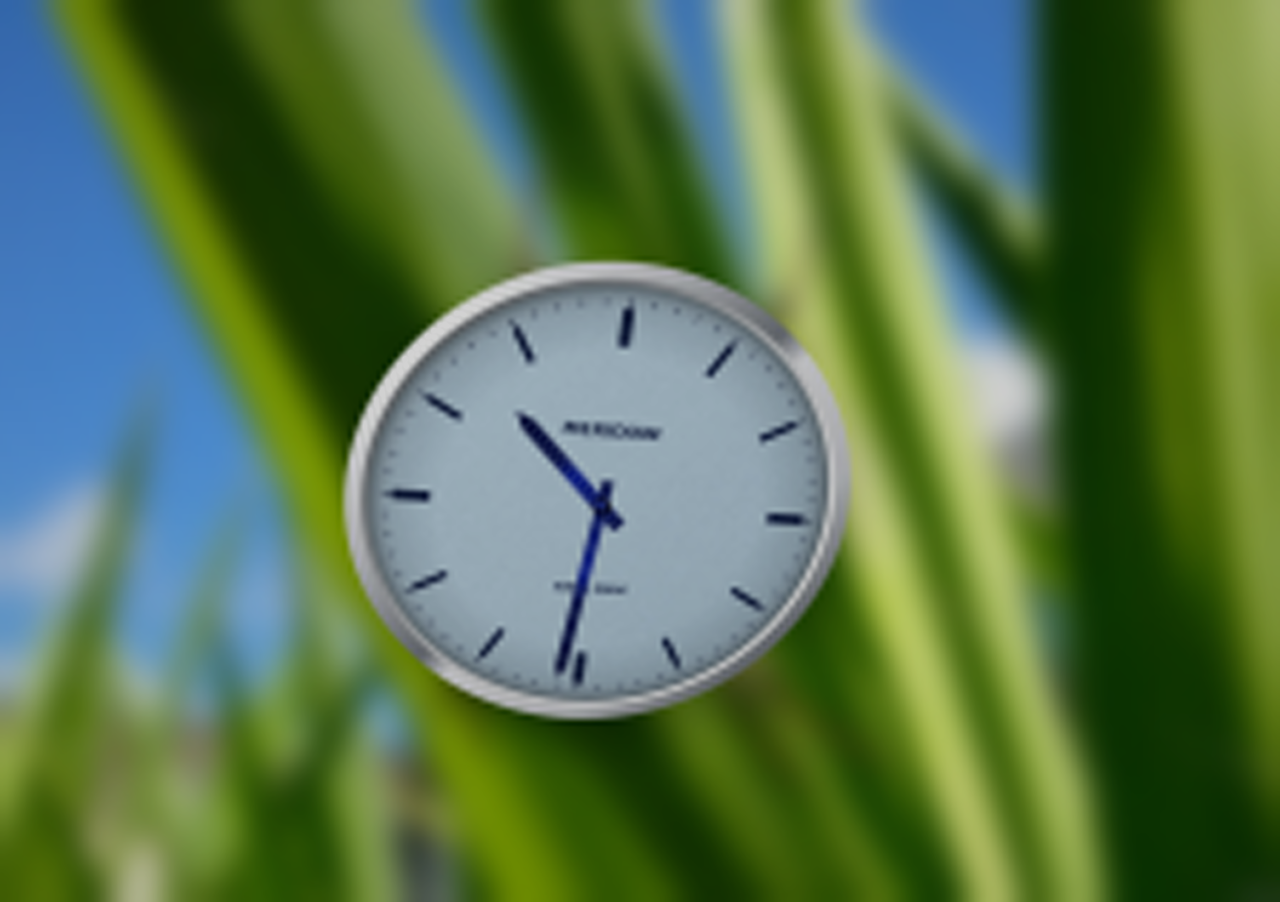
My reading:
**10:31**
